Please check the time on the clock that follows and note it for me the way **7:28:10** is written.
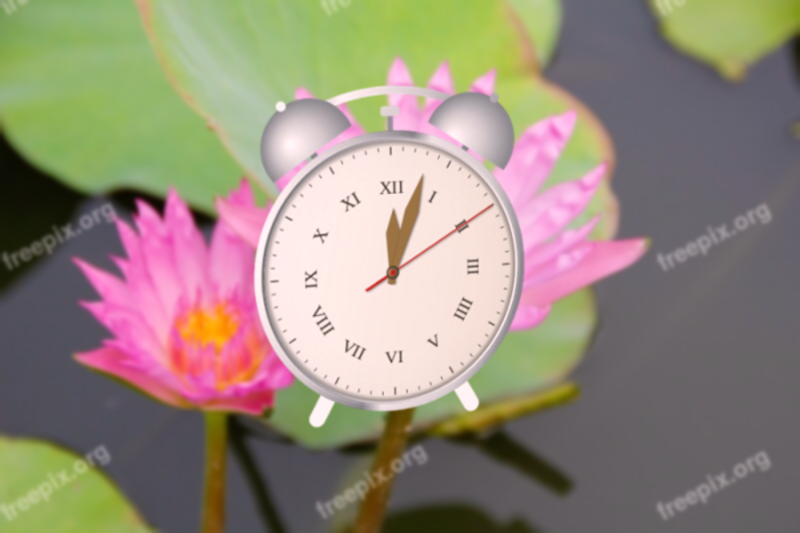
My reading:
**12:03:10**
